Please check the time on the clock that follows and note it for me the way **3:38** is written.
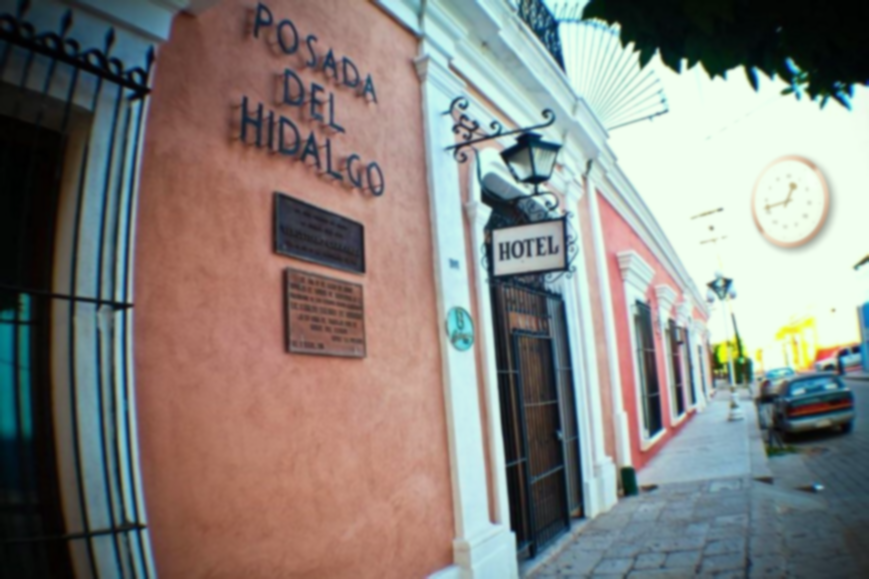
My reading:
**12:42**
